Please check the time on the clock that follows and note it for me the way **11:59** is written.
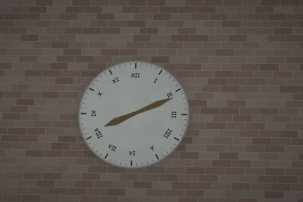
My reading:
**8:11**
